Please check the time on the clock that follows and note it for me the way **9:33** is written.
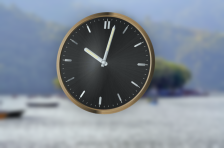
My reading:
**10:02**
